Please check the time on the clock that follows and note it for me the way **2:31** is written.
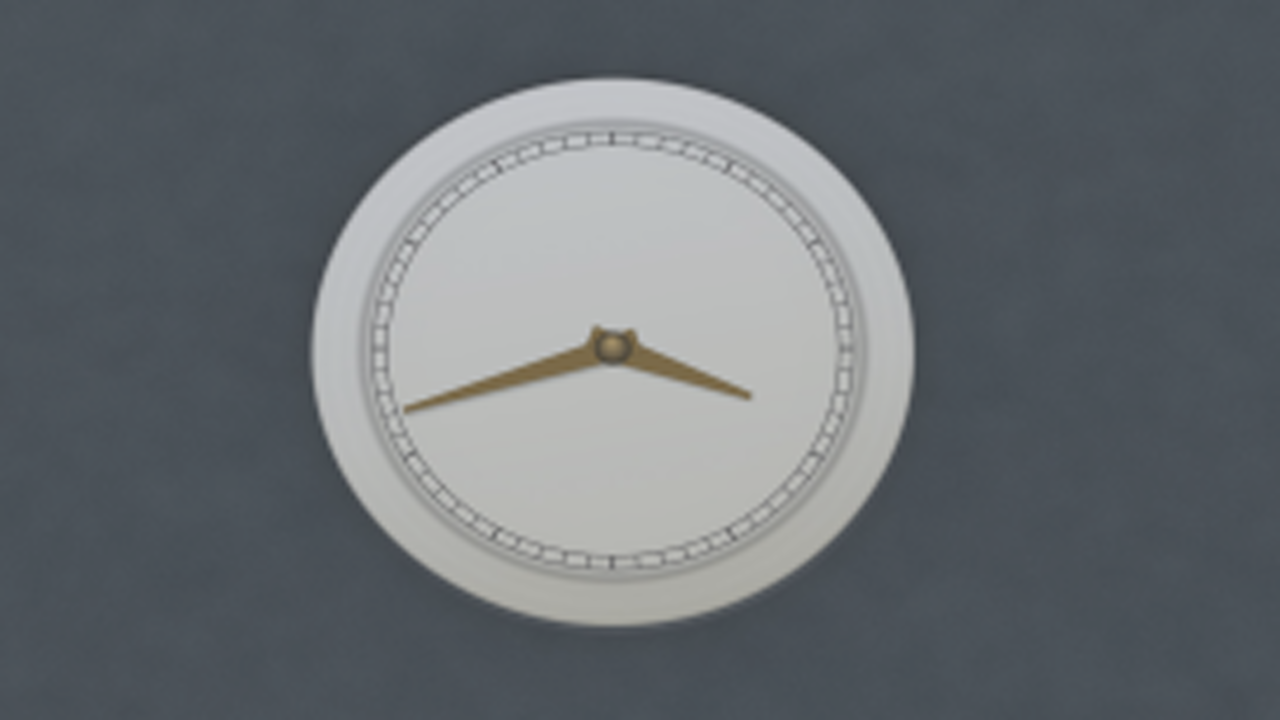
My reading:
**3:42**
